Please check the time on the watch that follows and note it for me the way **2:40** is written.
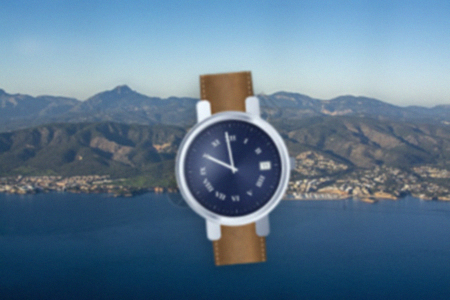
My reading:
**9:59**
